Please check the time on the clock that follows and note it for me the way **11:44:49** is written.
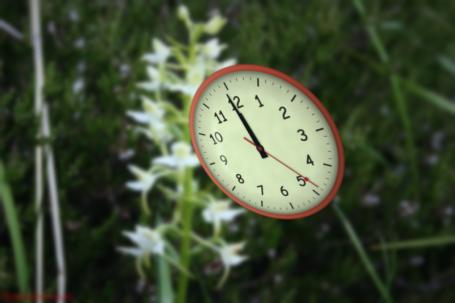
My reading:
**11:59:24**
